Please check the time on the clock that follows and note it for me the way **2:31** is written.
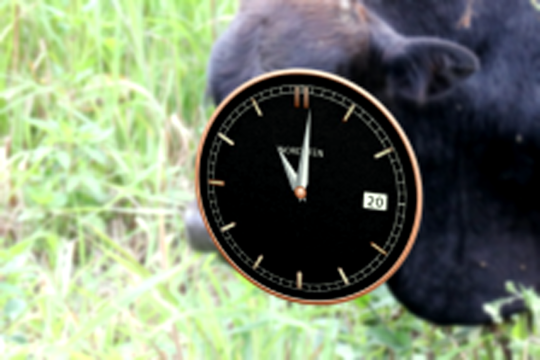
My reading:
**11:01**
